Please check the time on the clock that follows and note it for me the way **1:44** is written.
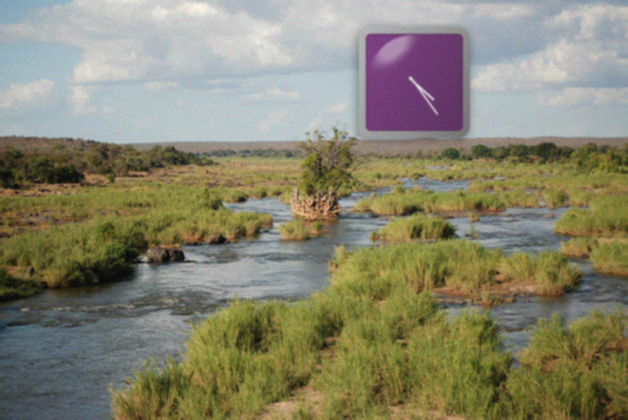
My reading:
**4:24**
